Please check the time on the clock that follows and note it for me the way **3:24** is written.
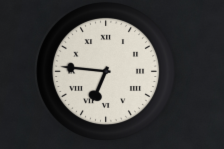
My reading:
**6:46**
